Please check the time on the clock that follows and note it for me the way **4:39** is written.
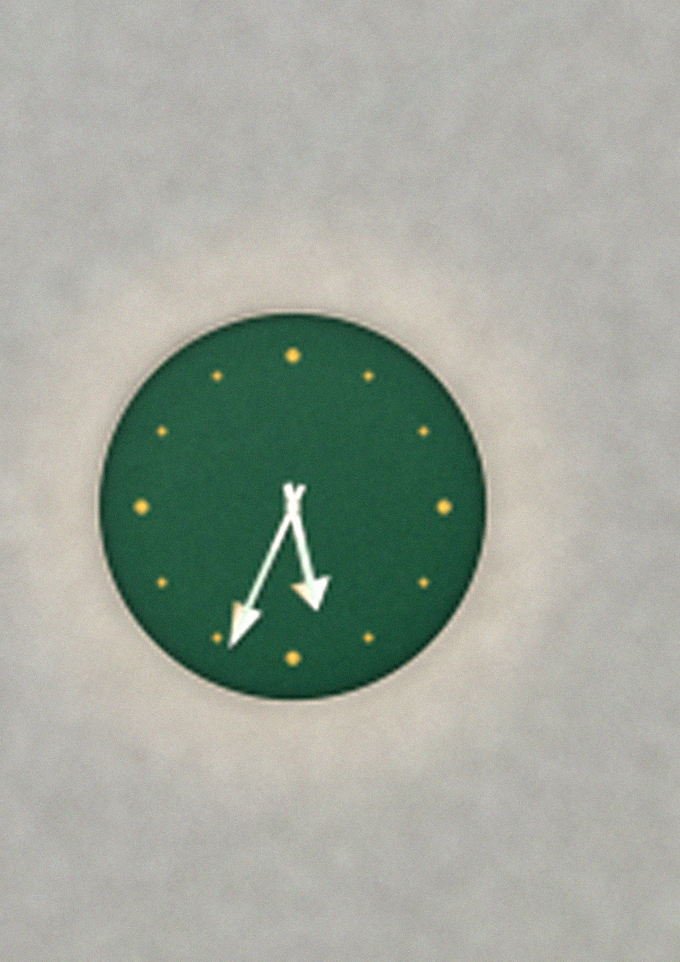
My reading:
**5:34**
